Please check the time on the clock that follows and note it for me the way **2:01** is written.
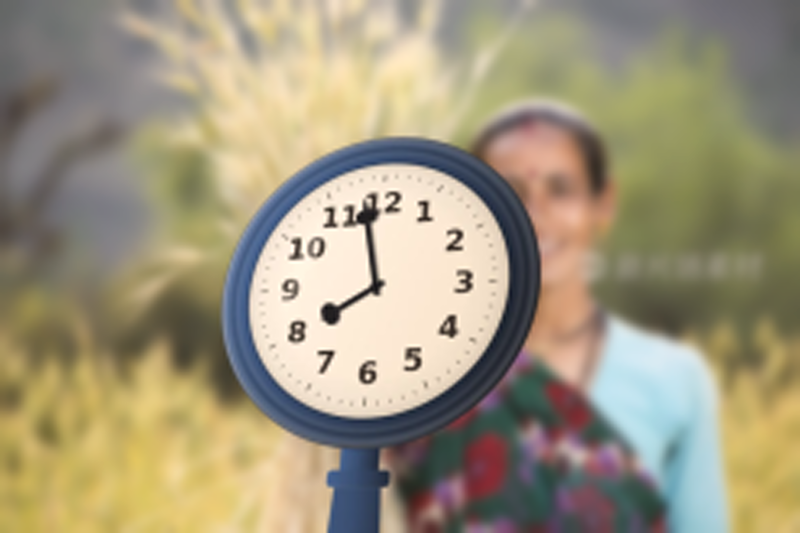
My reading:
**7:58**
